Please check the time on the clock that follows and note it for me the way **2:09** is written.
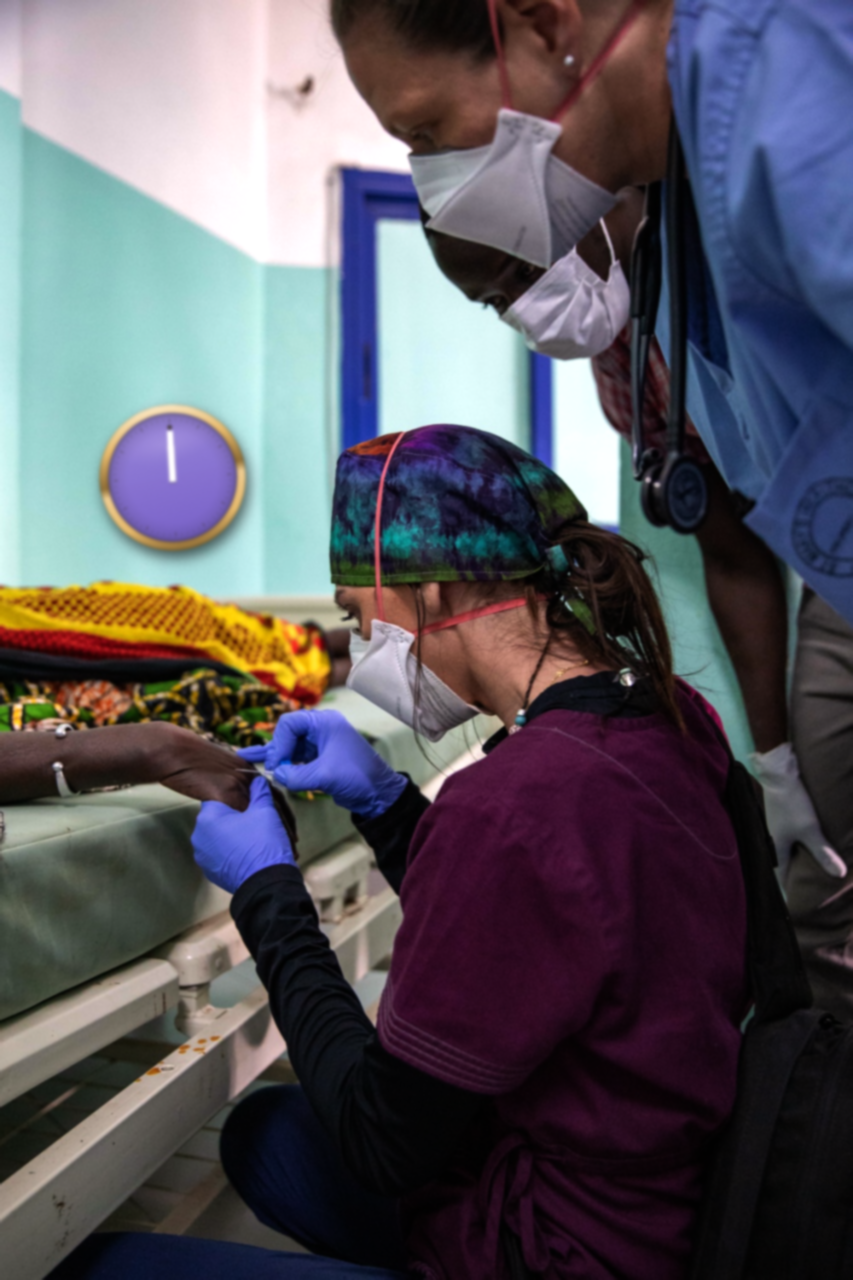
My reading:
**12:00**
